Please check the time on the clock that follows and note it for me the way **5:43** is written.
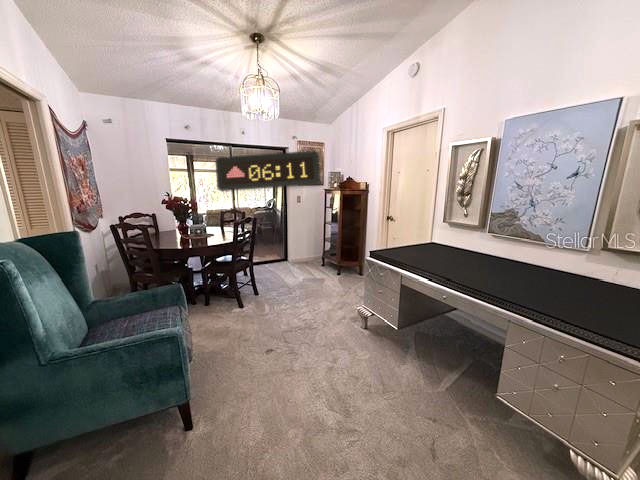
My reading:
**6:11**
